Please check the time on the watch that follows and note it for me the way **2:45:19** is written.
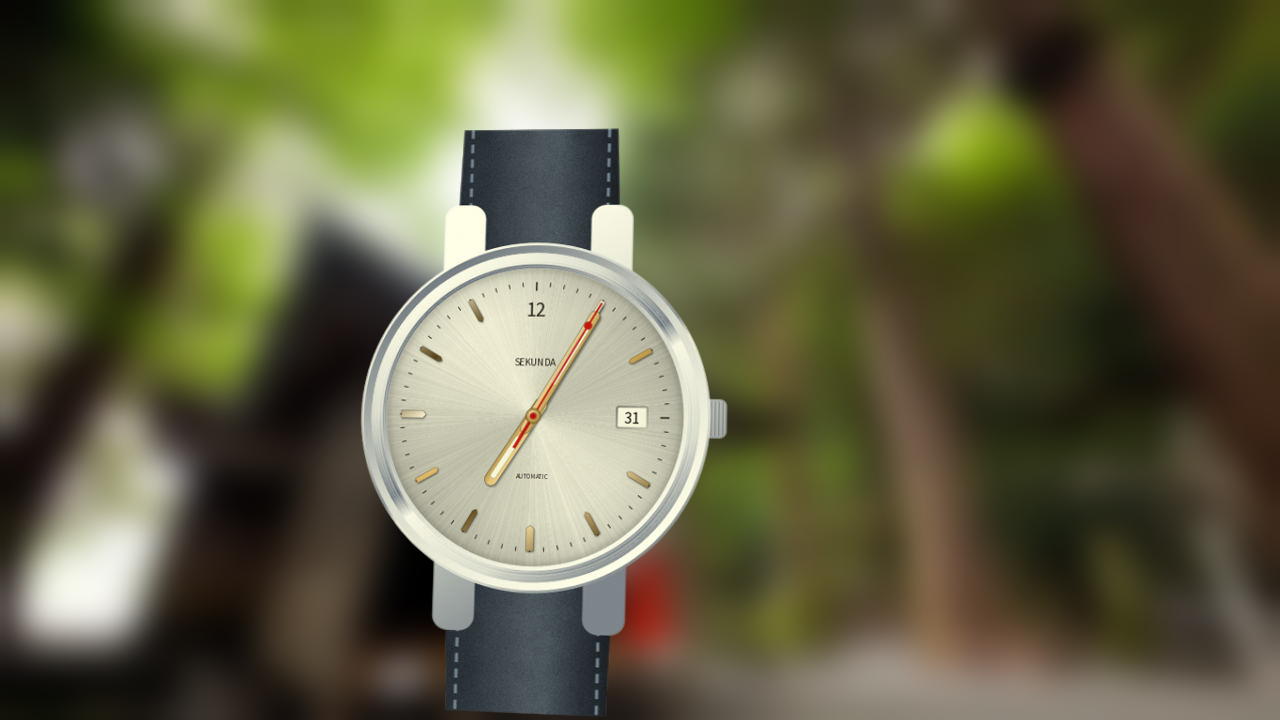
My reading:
**7:05:05**
